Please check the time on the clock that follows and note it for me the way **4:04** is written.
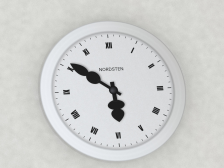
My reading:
**5:51**
